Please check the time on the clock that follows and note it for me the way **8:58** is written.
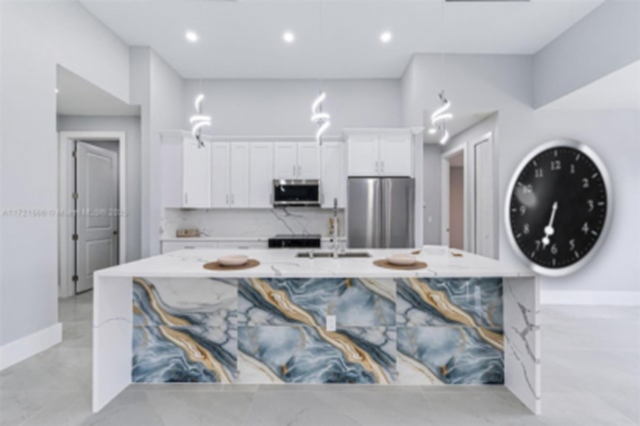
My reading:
**6:33**
